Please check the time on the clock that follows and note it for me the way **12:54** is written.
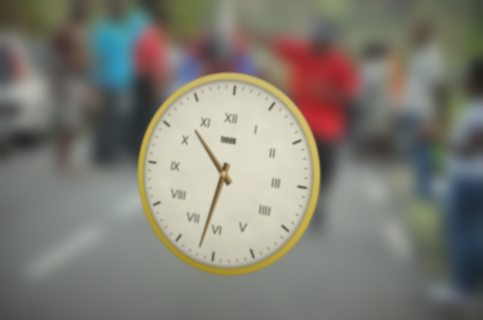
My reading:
**10:32**
